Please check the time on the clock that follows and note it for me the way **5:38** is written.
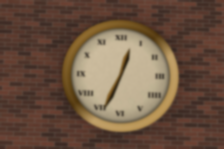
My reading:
**12:34**
